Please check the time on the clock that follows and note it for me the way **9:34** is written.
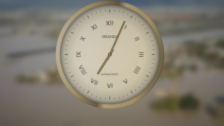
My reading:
**7:04**
